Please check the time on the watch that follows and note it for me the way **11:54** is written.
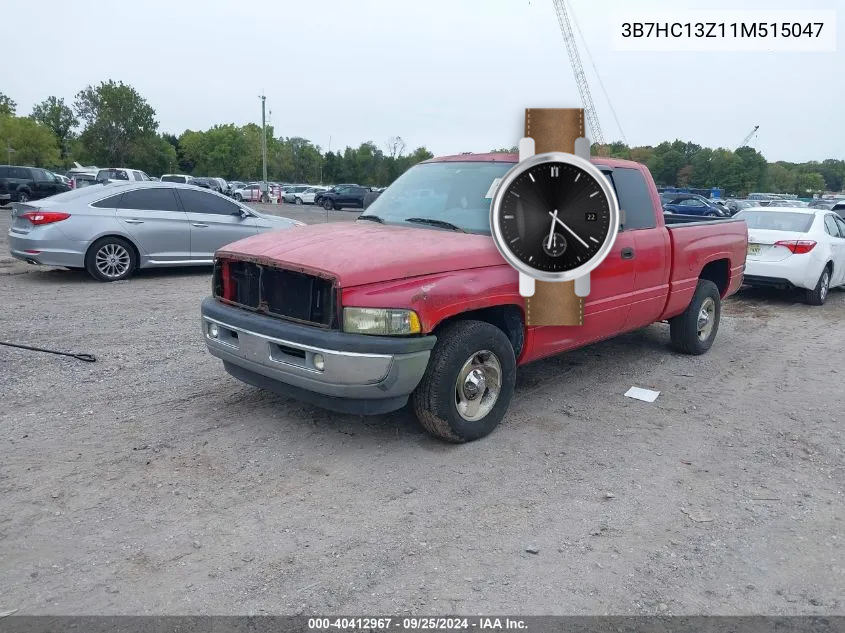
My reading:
**6:22**
